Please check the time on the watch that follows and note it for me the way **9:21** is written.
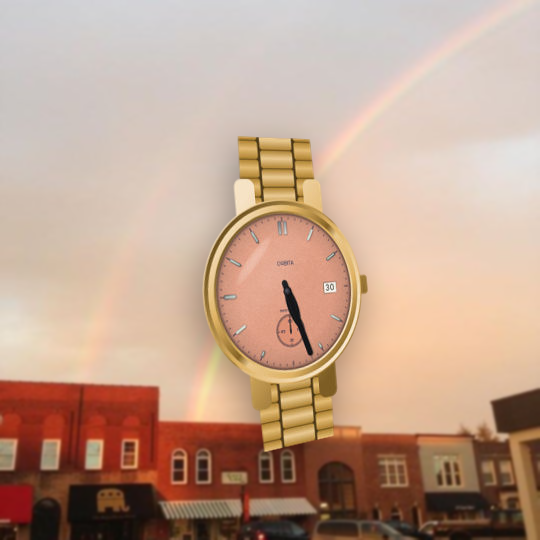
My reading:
**5:27**
